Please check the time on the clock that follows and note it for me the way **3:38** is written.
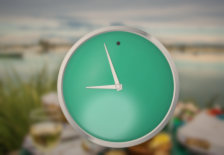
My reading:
**8:57**
